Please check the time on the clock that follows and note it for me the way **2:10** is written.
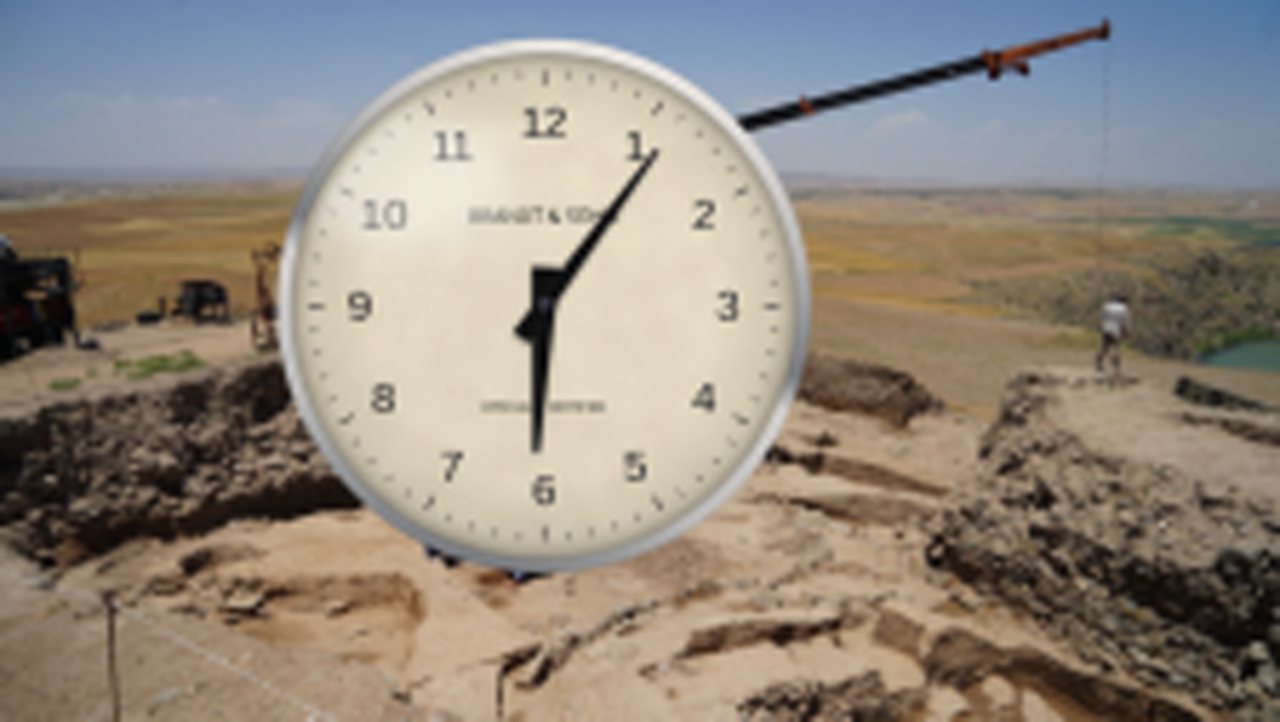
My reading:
**6:06**
